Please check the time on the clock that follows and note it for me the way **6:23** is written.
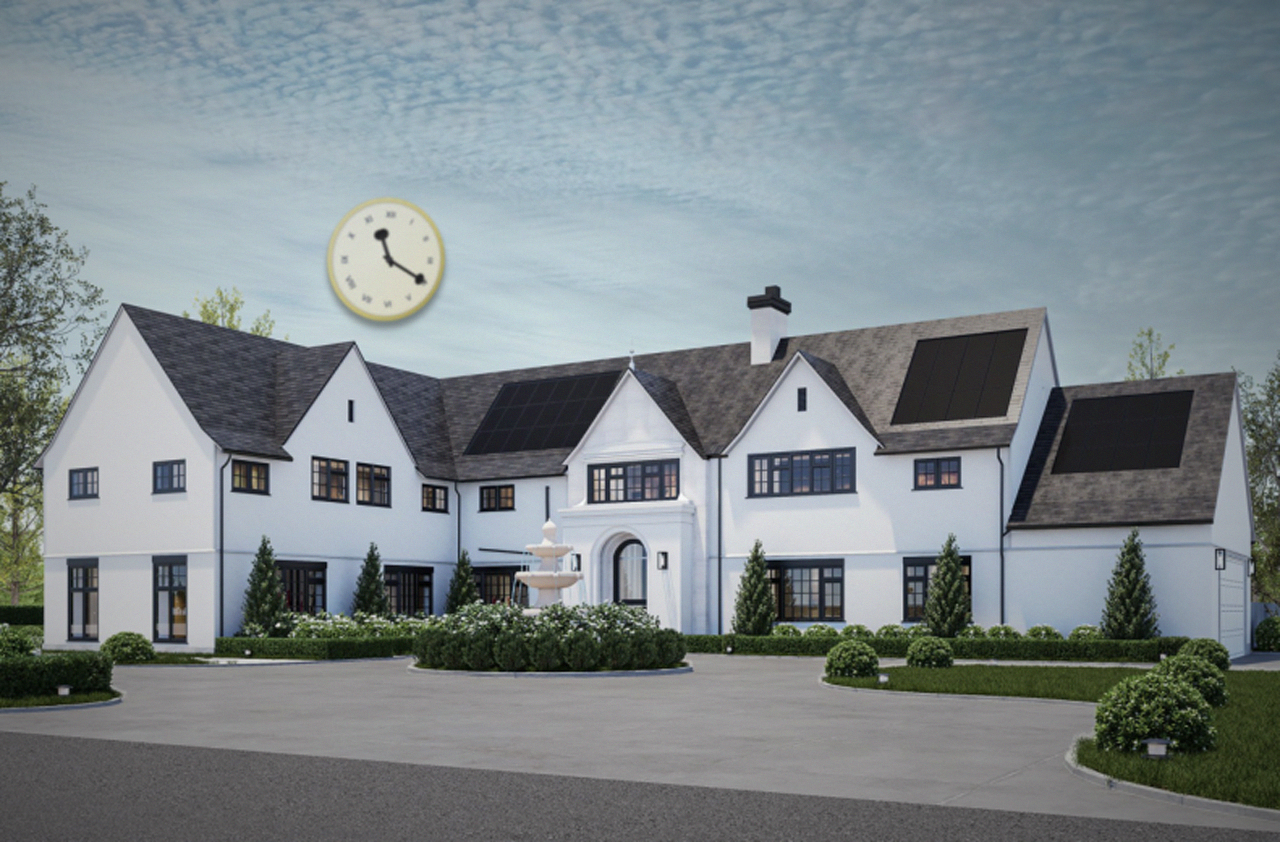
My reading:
**11:20**
